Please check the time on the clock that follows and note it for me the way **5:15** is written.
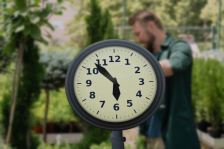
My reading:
**5:53**
